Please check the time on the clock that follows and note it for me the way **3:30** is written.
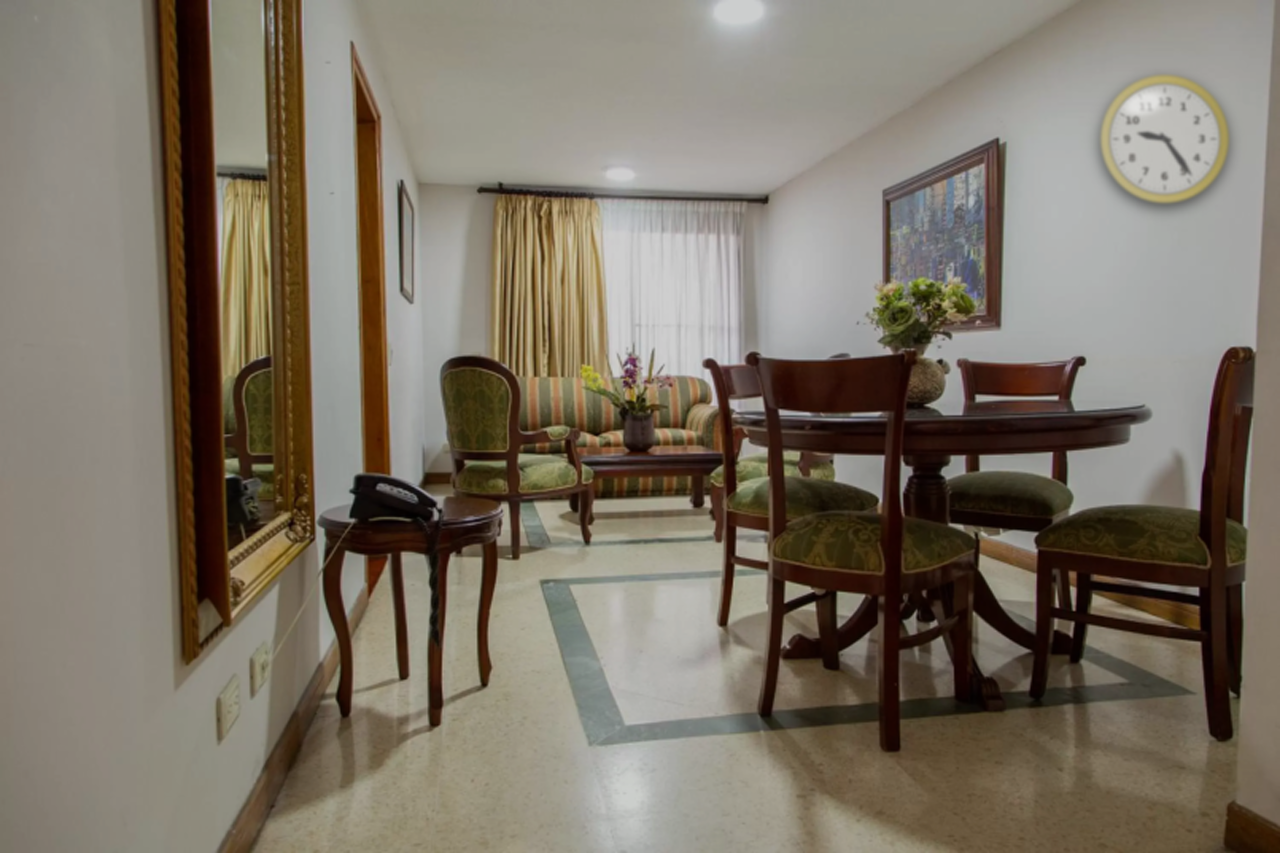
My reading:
**9:24**
